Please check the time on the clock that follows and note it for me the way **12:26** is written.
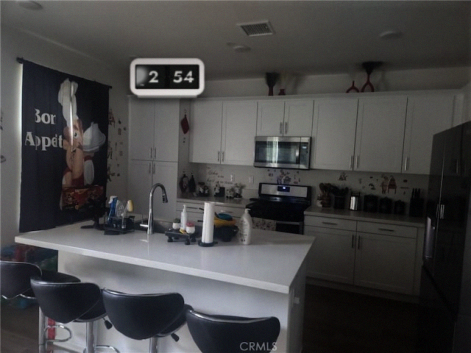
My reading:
**2:54**
